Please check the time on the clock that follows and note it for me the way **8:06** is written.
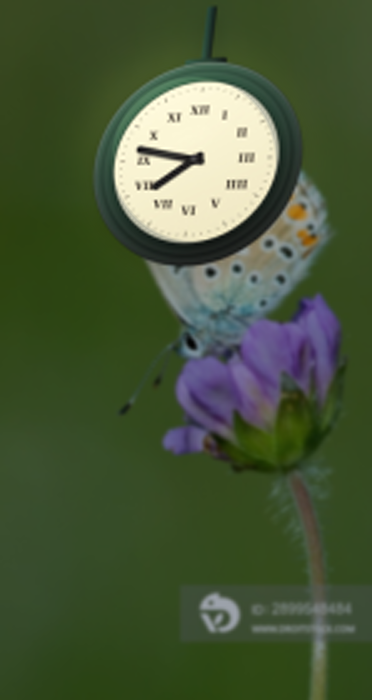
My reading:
**7:47**
